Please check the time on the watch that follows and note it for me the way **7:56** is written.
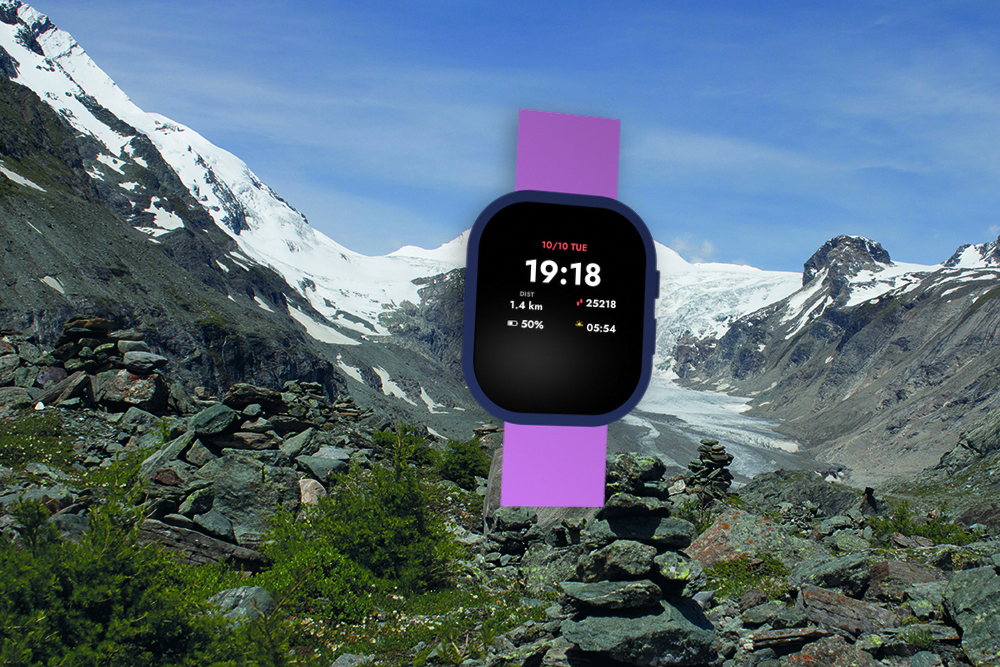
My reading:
**19:18**
